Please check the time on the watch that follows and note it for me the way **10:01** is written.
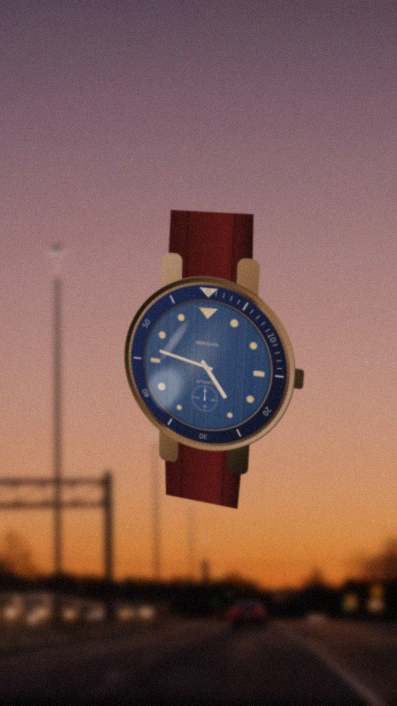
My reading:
**4:47**
